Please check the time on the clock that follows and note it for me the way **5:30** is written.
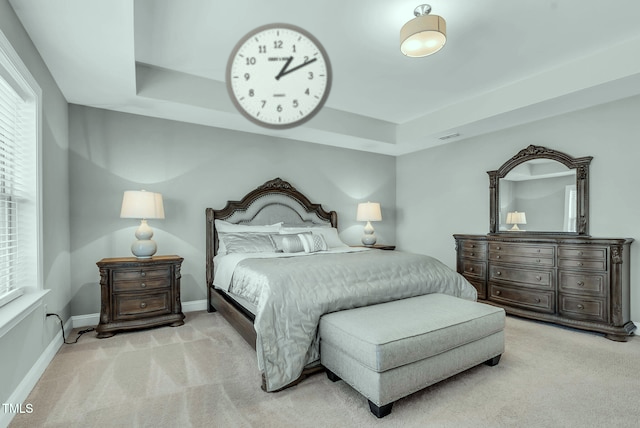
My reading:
**1:11**
